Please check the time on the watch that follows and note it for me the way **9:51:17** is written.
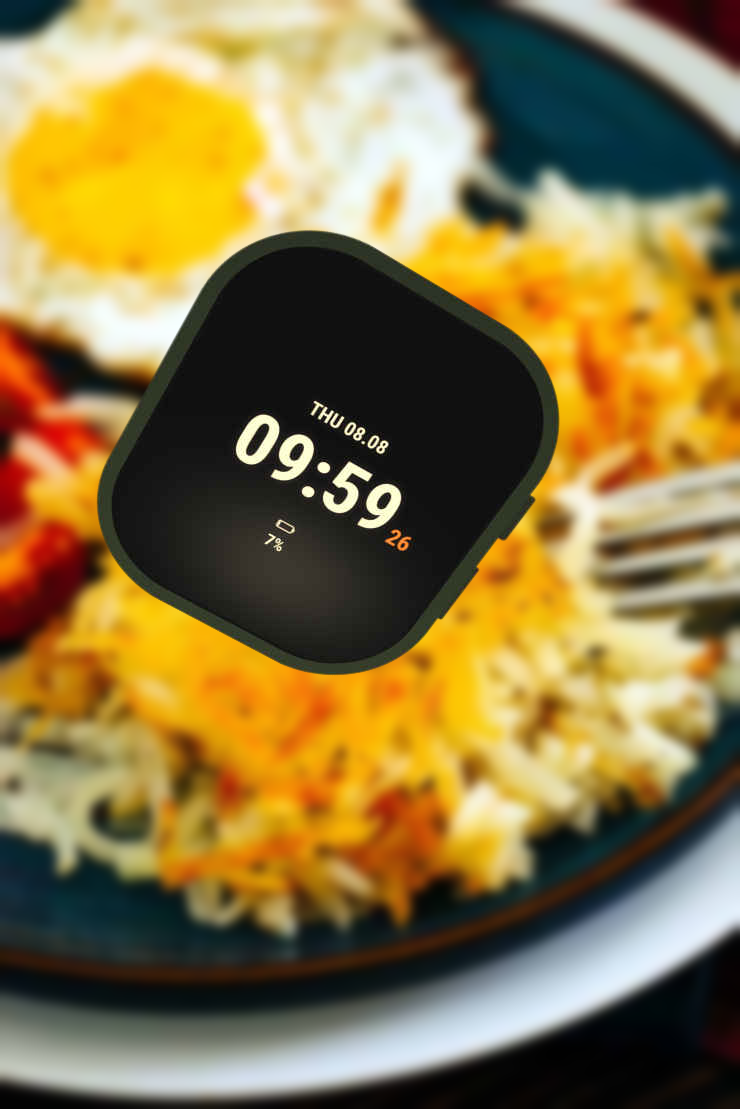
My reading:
**9:59:26**
